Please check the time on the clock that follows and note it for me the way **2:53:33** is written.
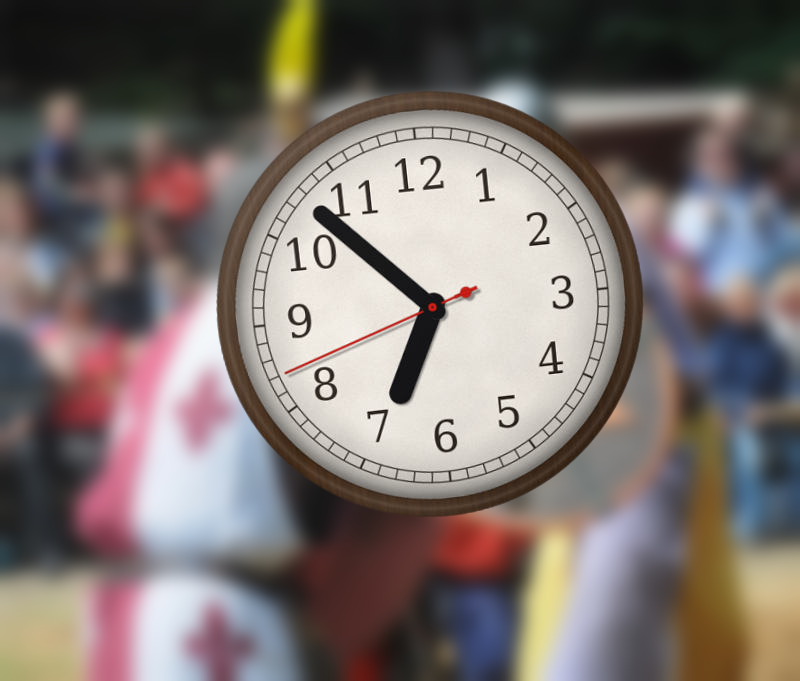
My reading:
**6:52:42**
